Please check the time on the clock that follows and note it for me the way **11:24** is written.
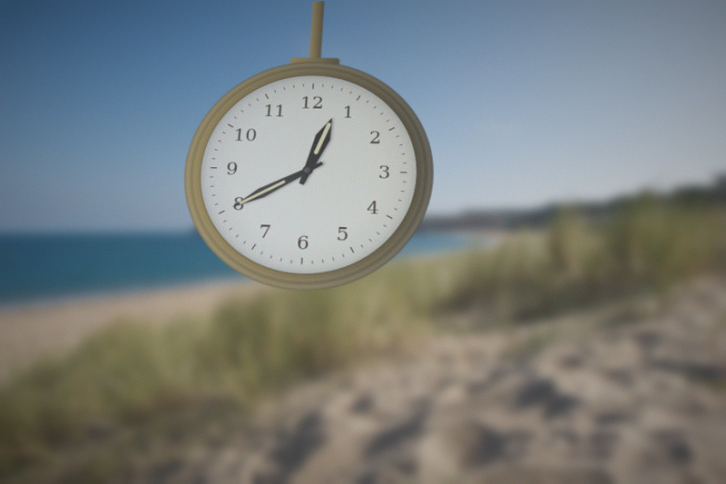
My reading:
**12:40**
